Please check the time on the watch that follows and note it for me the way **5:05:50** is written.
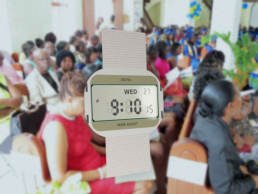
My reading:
**9:10:15**
